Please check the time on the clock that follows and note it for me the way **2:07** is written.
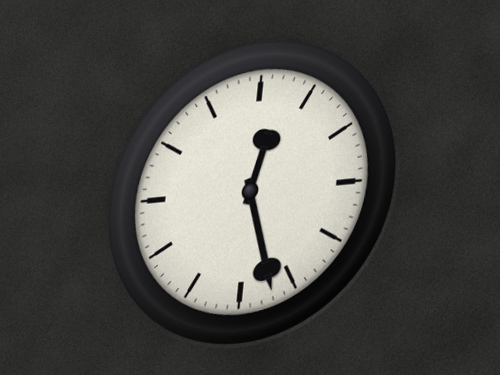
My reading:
**12:27**
